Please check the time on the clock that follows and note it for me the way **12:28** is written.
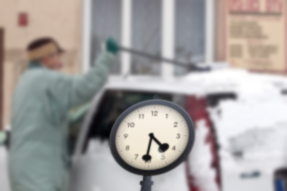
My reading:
**4:31**
